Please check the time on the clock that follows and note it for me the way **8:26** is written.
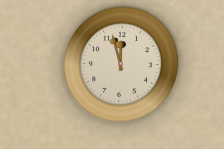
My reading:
**11:57**
